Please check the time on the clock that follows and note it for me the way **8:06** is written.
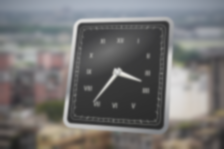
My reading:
**3:36**
